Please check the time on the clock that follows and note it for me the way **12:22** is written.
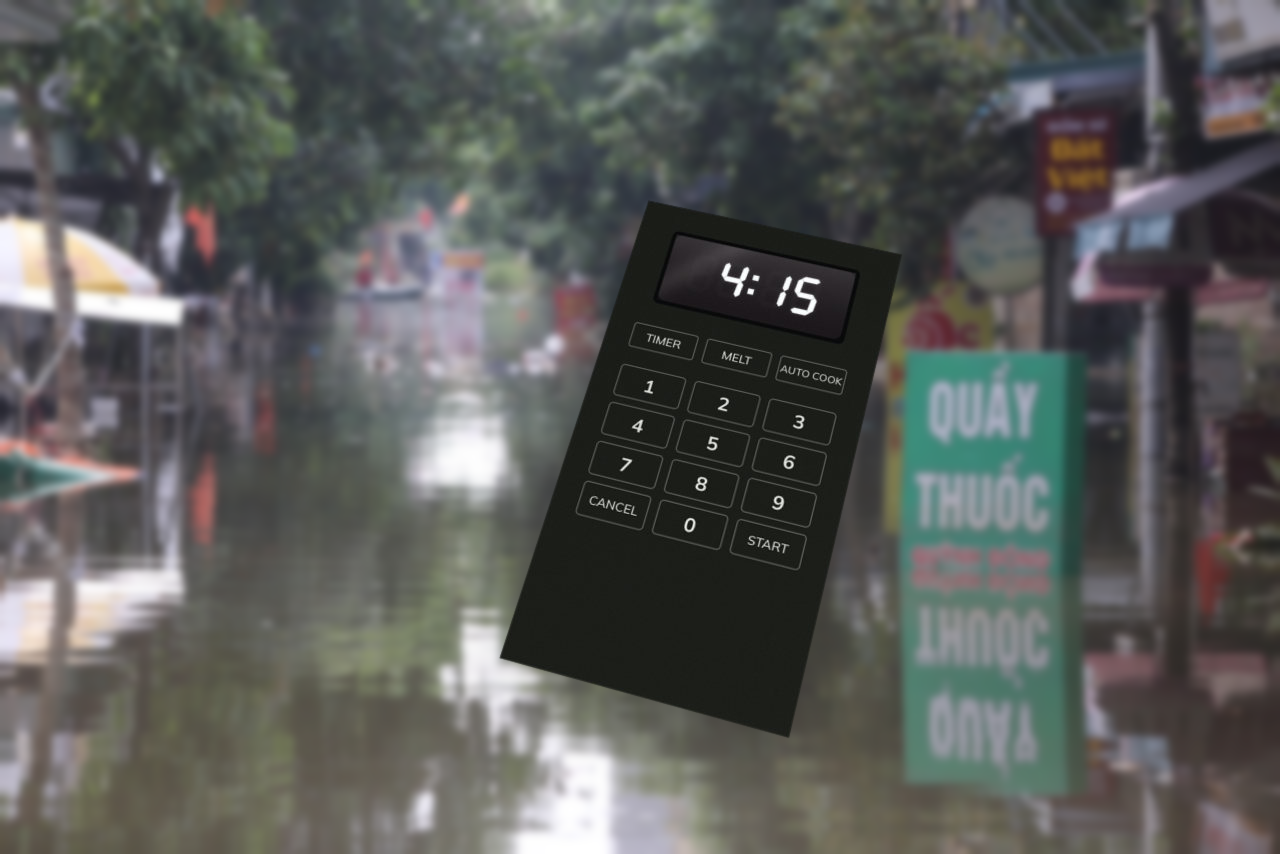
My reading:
**4:15**
